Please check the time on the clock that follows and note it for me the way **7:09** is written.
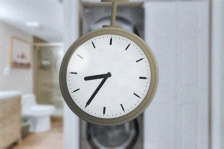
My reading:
**8:35**
